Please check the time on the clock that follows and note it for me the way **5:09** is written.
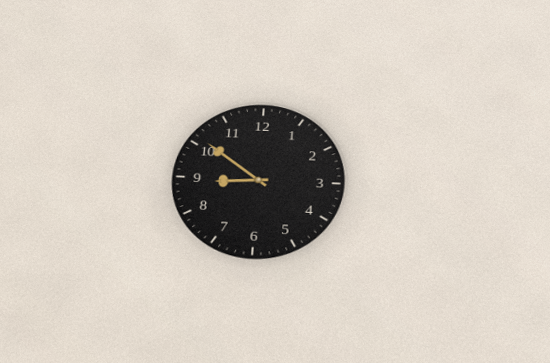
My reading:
**8:51**
